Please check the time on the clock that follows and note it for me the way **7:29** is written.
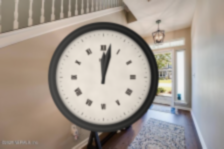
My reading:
**12:02**
